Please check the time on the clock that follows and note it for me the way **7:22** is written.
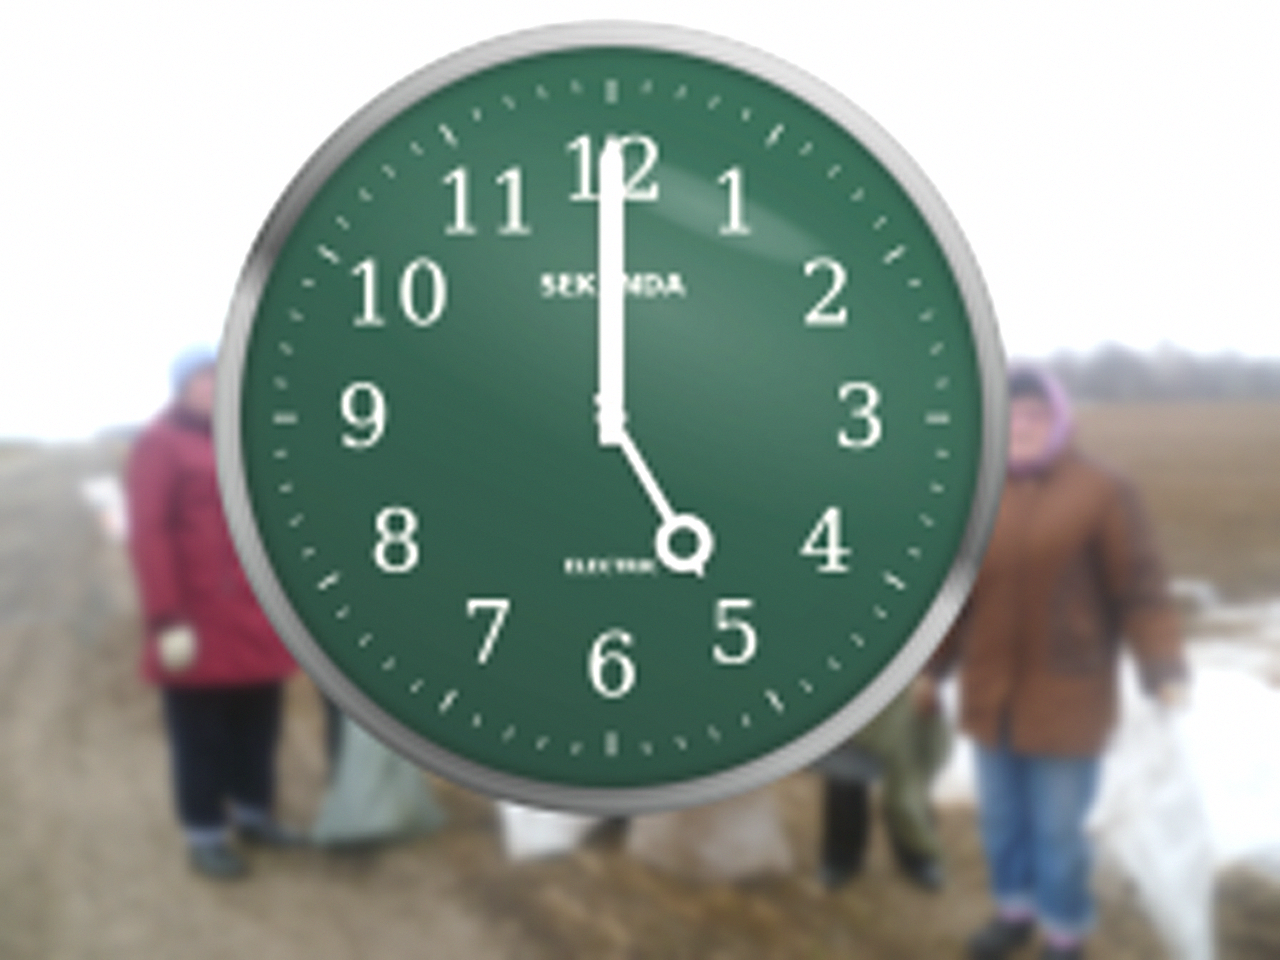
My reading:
**5:00**
